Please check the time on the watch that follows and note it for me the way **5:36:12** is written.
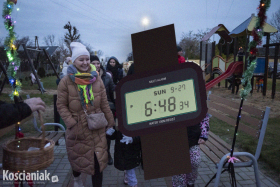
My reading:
**6:48:34**
